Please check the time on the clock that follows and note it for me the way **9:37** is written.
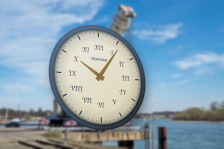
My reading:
**10:06**
